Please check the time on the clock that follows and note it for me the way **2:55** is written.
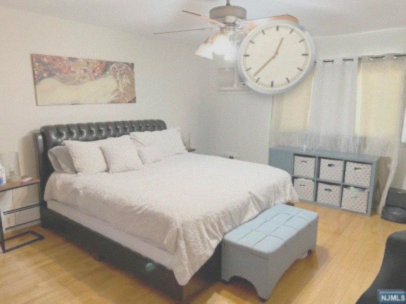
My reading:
**12:37**
